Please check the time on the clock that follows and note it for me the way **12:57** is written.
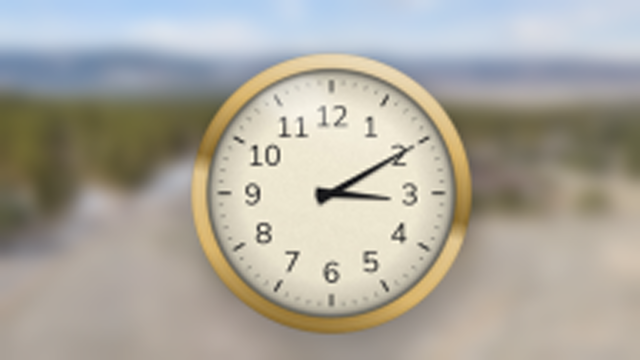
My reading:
**3:10**
